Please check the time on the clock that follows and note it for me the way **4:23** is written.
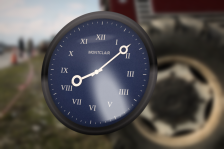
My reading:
**8:08**
